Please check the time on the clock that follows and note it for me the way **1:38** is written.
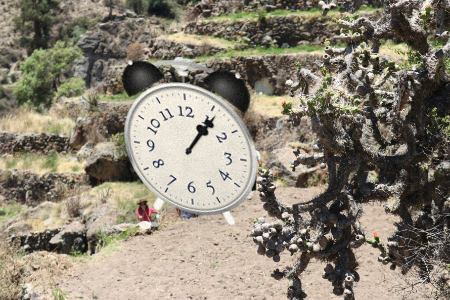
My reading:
**1:06**
